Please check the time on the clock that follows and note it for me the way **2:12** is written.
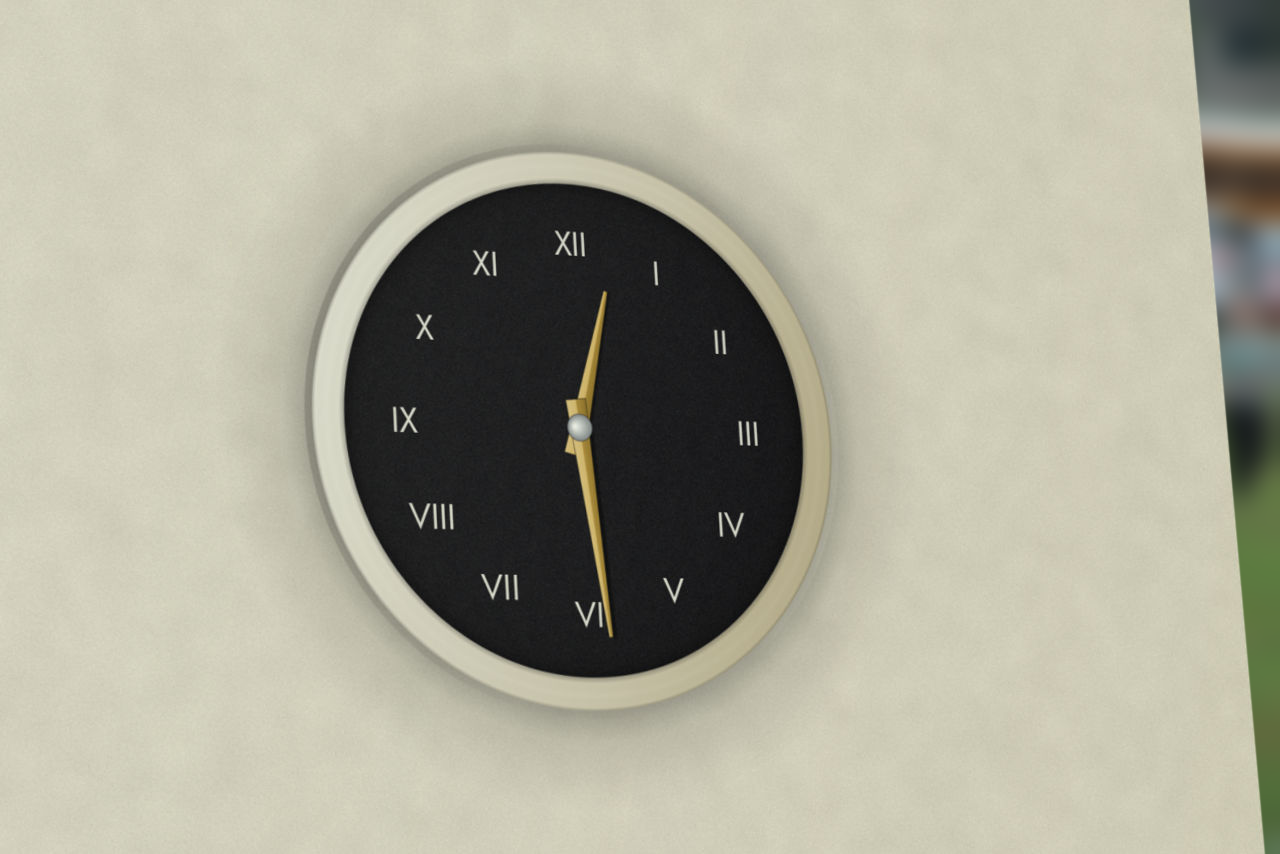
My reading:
**12:29**
